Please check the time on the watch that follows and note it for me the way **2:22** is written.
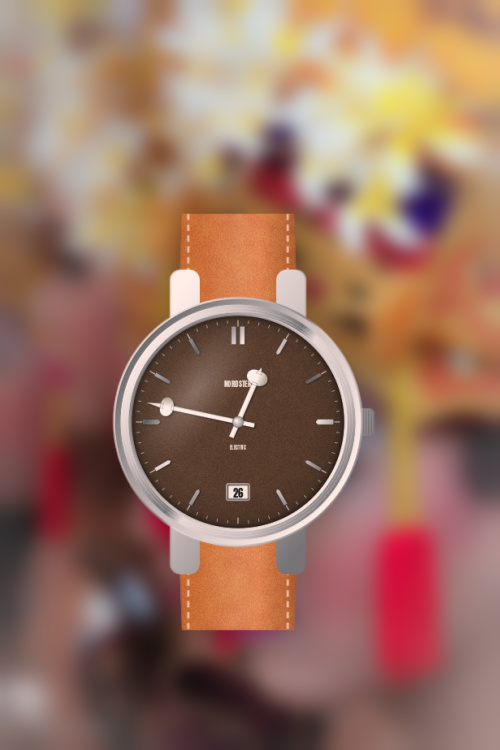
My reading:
**12:47**
